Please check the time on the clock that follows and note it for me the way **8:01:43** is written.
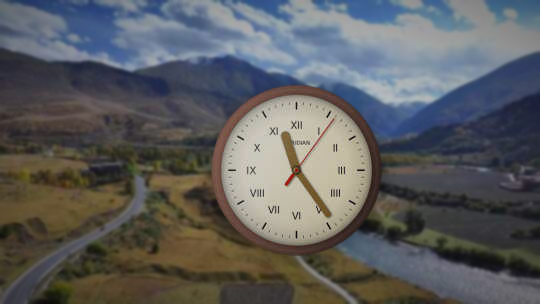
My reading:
**11:24:06**
